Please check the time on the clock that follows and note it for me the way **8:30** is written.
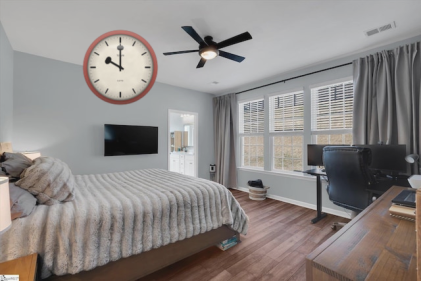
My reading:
**10:00**
